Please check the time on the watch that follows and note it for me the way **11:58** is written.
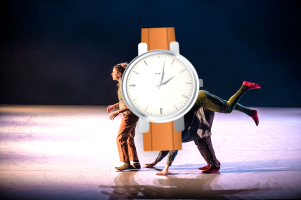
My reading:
**2:02**
